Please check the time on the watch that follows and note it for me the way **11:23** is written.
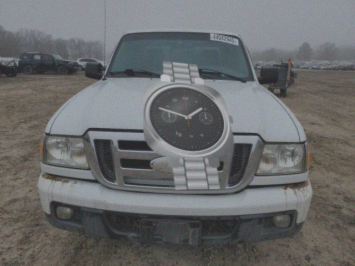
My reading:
**1:48**
